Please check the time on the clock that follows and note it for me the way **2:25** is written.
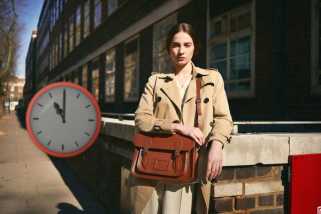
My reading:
**11:00**
